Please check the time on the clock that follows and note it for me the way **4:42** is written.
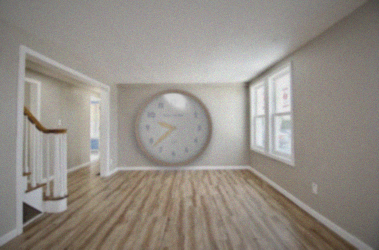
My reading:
**9:38**
